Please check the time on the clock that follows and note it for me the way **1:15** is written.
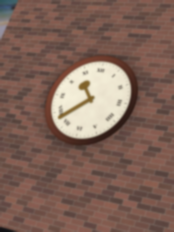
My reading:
**10:38**
